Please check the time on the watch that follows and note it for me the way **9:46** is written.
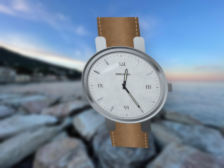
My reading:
**12:25**
